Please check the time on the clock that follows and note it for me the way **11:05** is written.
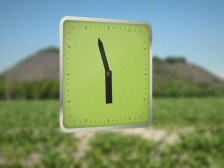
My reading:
**5:57**
